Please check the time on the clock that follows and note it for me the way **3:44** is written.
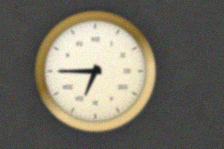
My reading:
**6:45**
